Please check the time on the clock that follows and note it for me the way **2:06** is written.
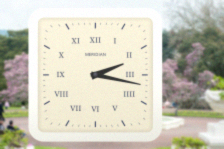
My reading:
**2:17**
